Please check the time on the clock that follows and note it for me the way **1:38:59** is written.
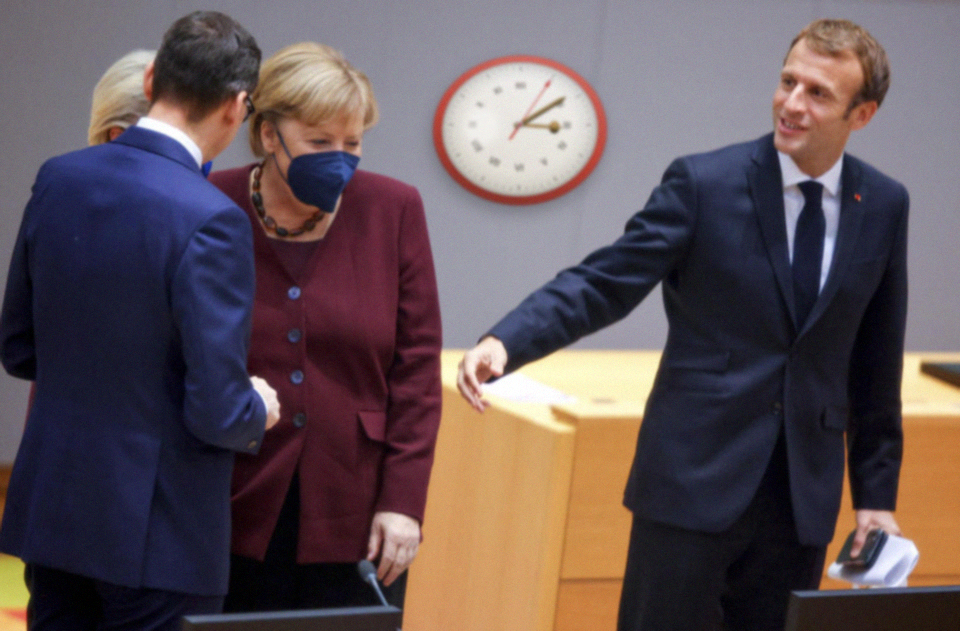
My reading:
**3:09:05**
